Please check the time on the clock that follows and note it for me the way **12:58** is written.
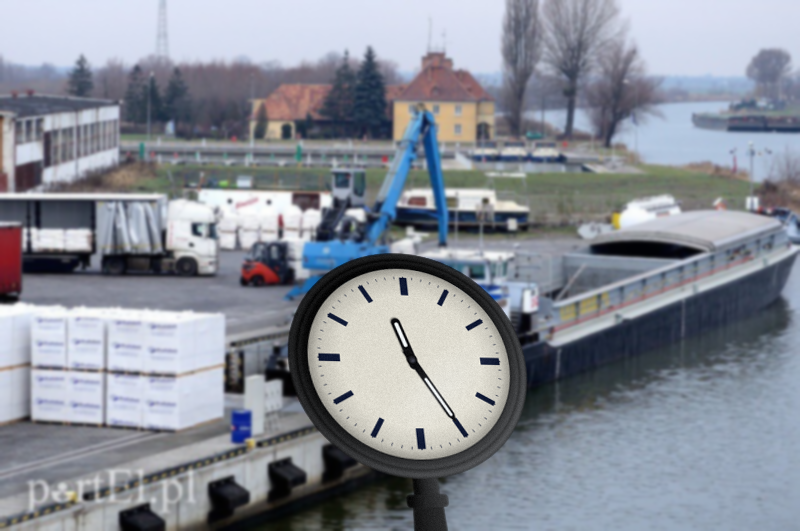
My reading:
**11:25**
